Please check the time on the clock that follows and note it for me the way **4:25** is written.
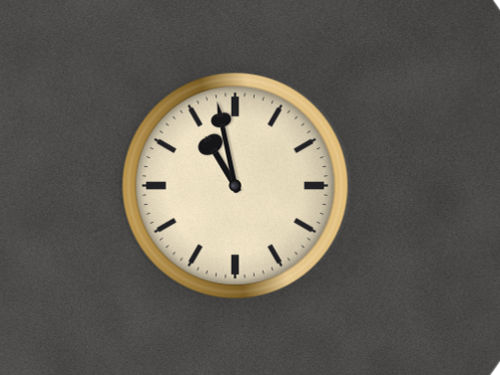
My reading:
**10:58**
